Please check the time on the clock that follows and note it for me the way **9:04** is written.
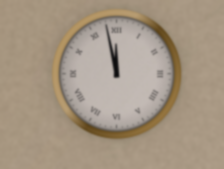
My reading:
**11:58**
